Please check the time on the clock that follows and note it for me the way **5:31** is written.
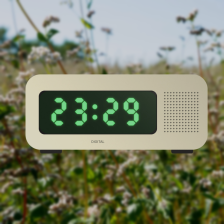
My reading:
**23:29**
